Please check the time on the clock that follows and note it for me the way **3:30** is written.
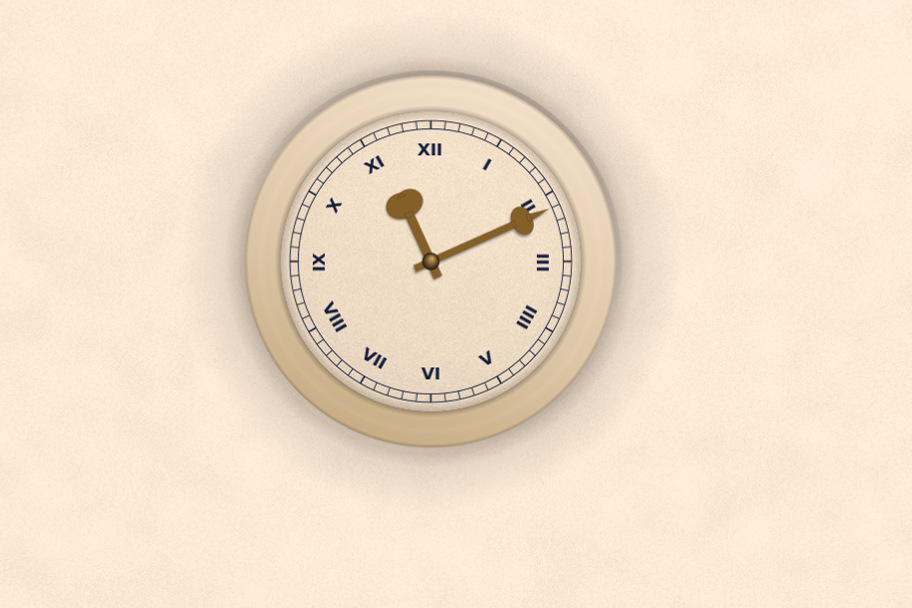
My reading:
**11:11**
